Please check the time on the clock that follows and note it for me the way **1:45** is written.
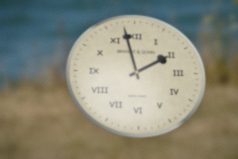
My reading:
**1:58**
